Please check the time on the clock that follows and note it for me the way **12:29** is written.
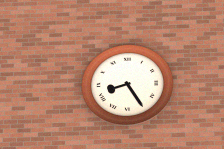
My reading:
**8:25**
